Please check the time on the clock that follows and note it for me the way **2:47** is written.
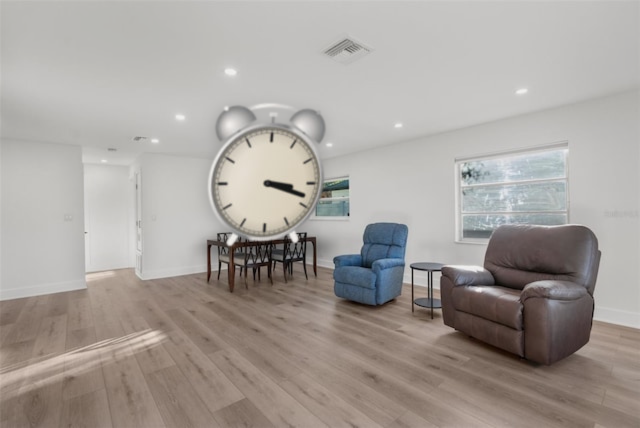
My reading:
**3:18**
